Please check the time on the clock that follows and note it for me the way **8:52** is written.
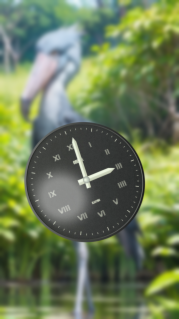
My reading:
**3:01**
